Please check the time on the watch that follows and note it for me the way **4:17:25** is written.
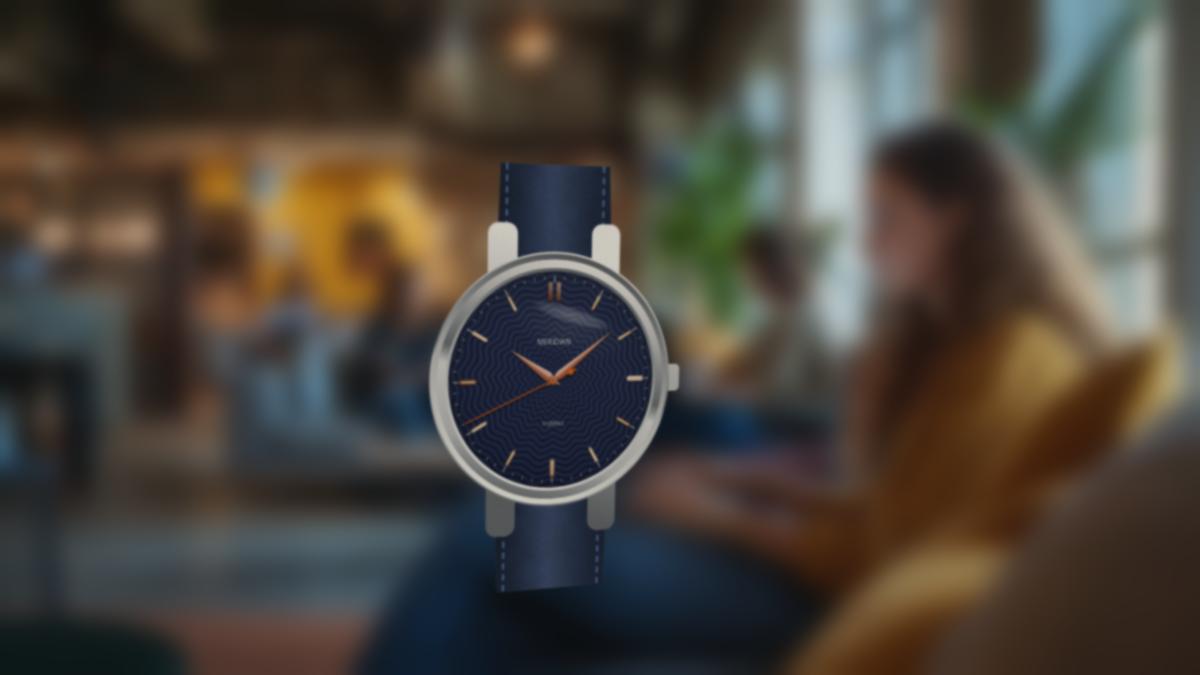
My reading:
**10:08:41**
